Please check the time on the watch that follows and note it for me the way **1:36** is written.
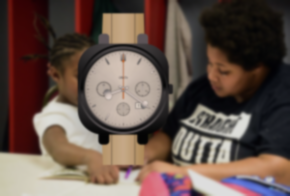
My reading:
**8:21**
